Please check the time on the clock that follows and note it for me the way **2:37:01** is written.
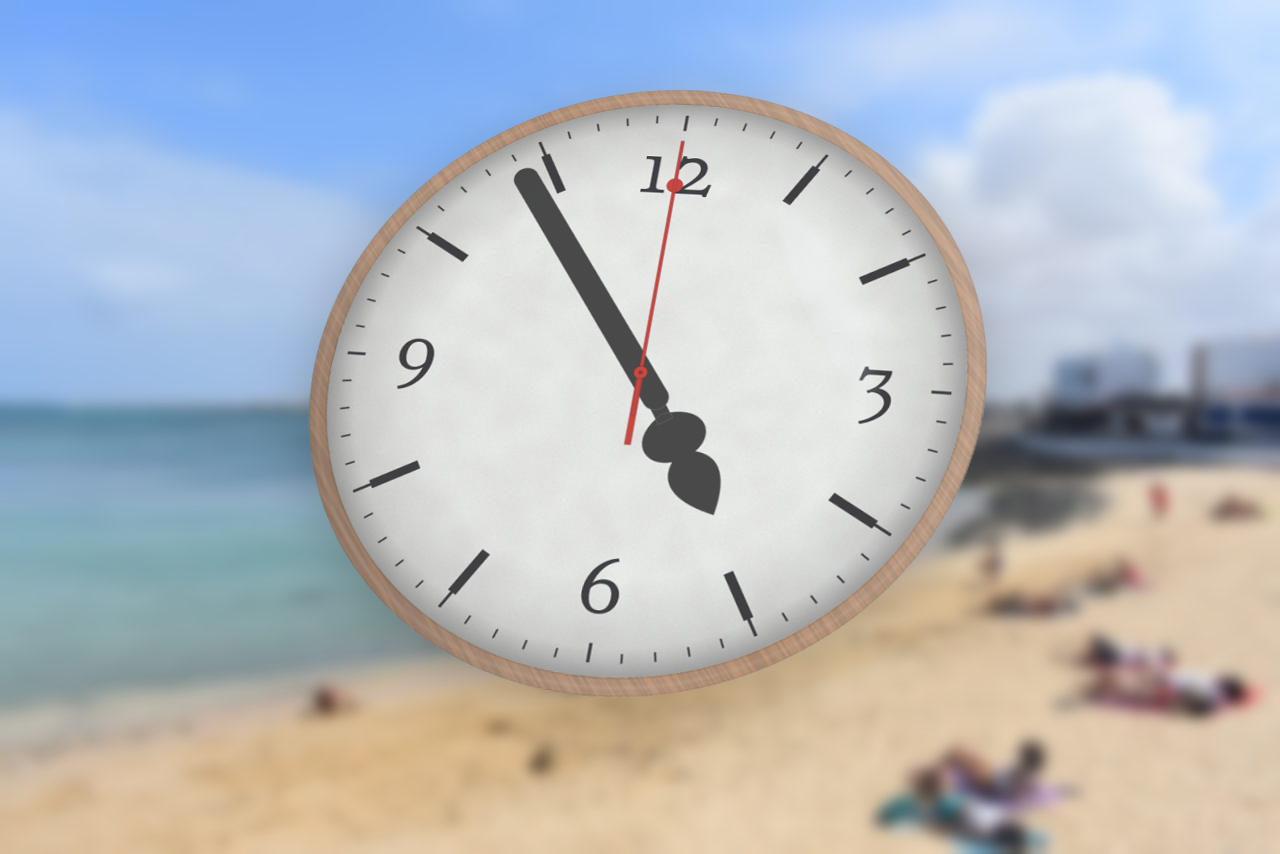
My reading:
**4:54:00**
